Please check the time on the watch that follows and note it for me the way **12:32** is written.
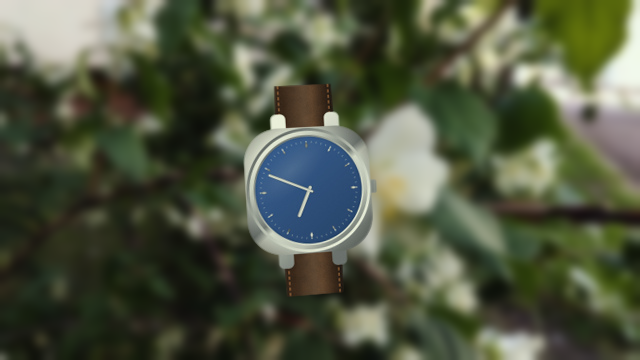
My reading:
**6:49**
